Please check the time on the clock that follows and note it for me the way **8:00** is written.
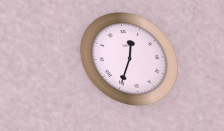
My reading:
**12:35**
